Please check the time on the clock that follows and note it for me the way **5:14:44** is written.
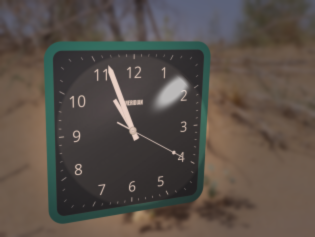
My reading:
**10:56:20**
